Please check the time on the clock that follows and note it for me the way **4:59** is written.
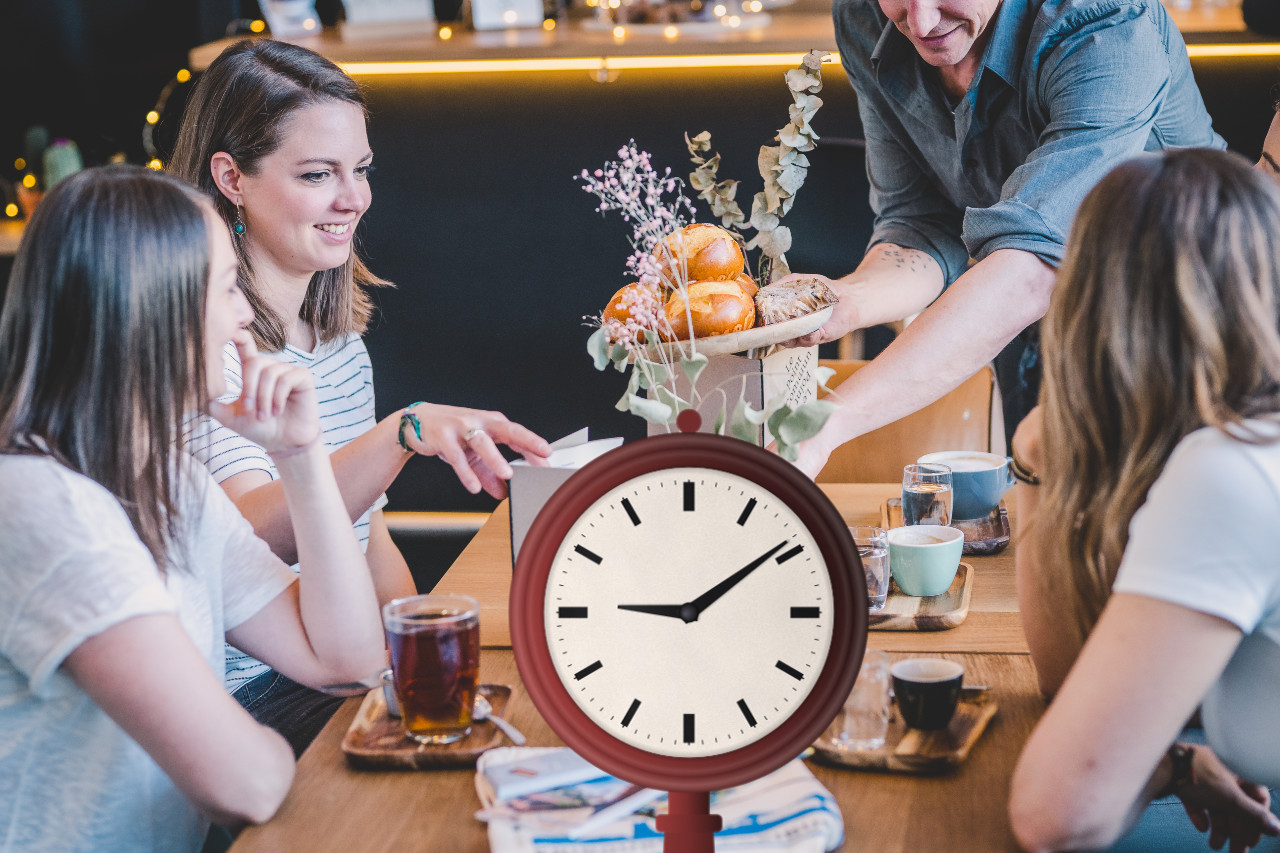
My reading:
**9:09**
